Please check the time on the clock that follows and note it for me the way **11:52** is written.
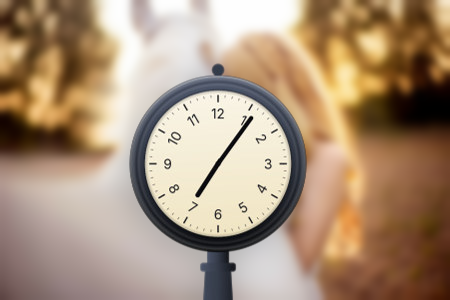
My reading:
**7:06**
